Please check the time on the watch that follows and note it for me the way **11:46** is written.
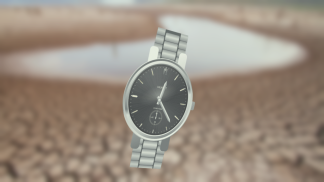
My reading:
**12:23**
